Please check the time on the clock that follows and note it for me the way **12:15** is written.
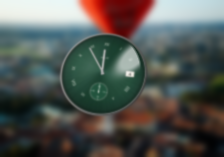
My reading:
**11:54**
